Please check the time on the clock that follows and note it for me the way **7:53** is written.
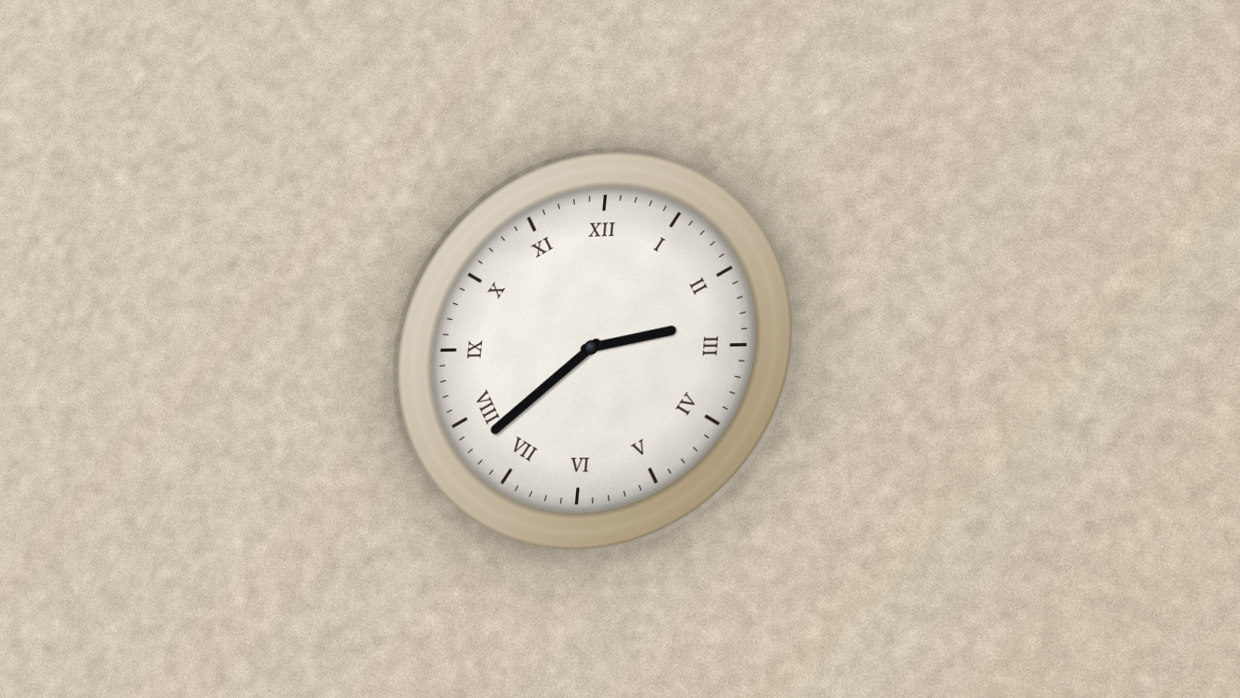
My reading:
**2:38**
